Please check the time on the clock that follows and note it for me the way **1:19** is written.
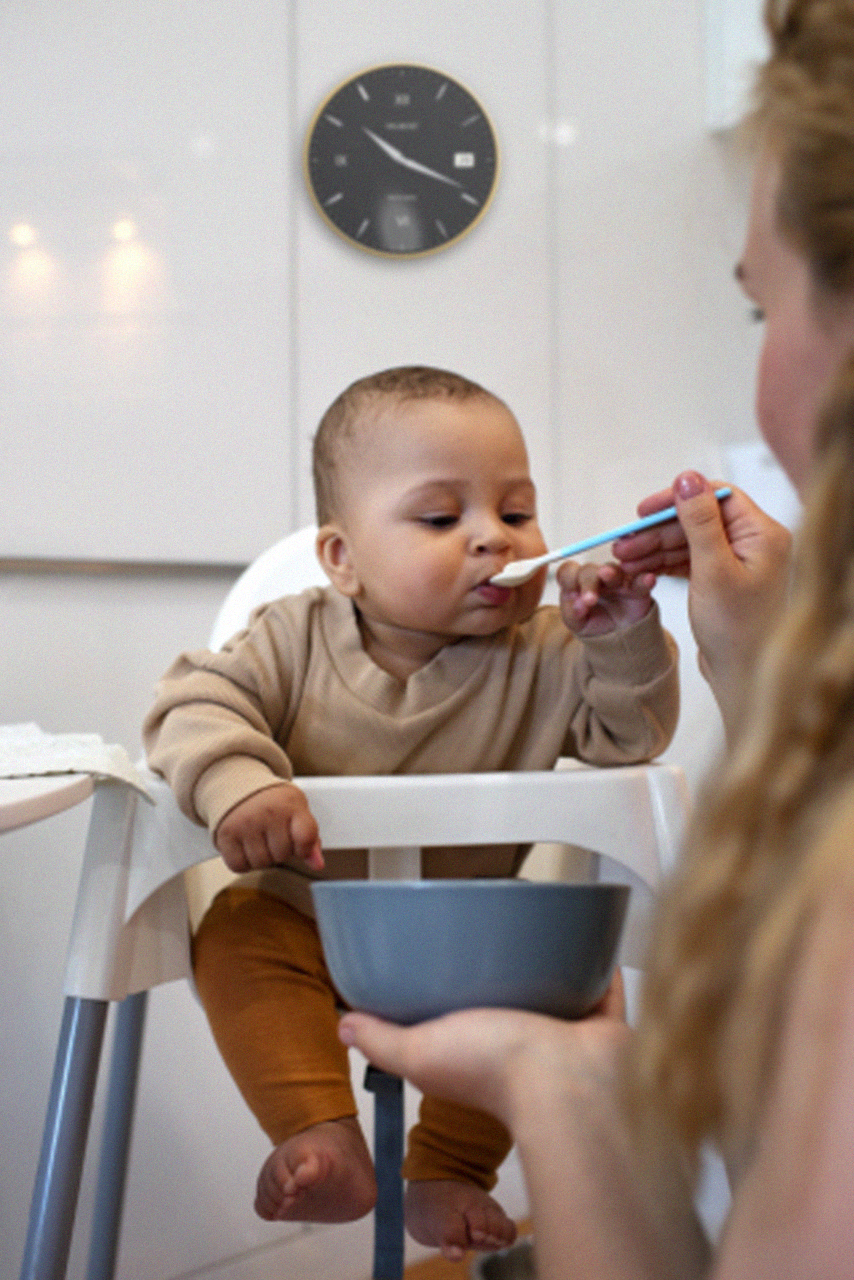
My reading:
**10:19**
